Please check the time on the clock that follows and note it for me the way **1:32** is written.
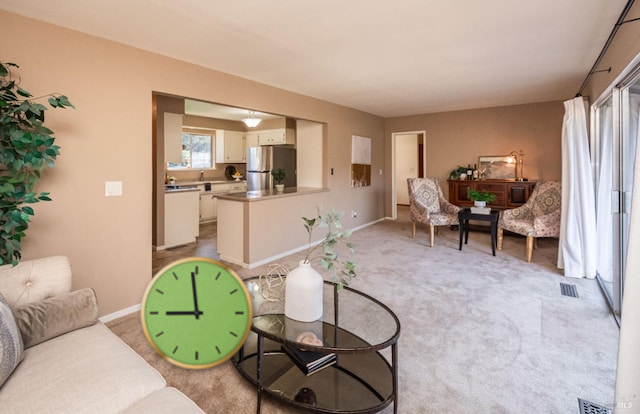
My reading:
**8:59**
